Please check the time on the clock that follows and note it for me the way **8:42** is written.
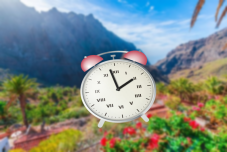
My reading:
**1:58**
